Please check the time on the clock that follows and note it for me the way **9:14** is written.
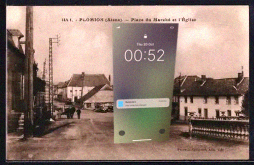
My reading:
**0:52**
